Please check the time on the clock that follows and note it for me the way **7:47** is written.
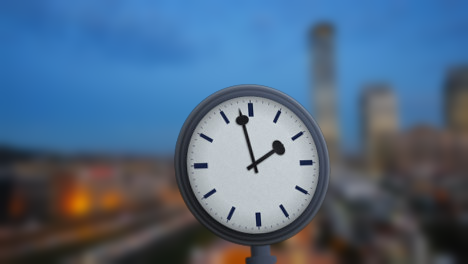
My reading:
**1:58**
